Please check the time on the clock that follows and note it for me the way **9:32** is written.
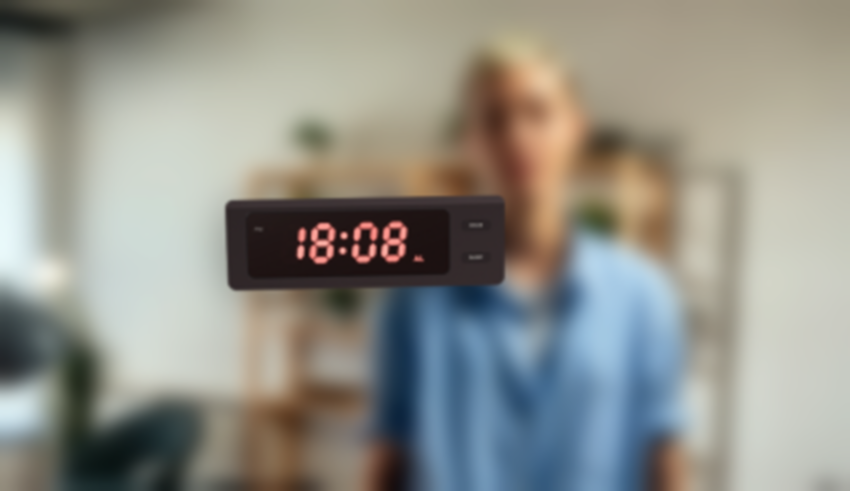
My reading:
**18:08**
